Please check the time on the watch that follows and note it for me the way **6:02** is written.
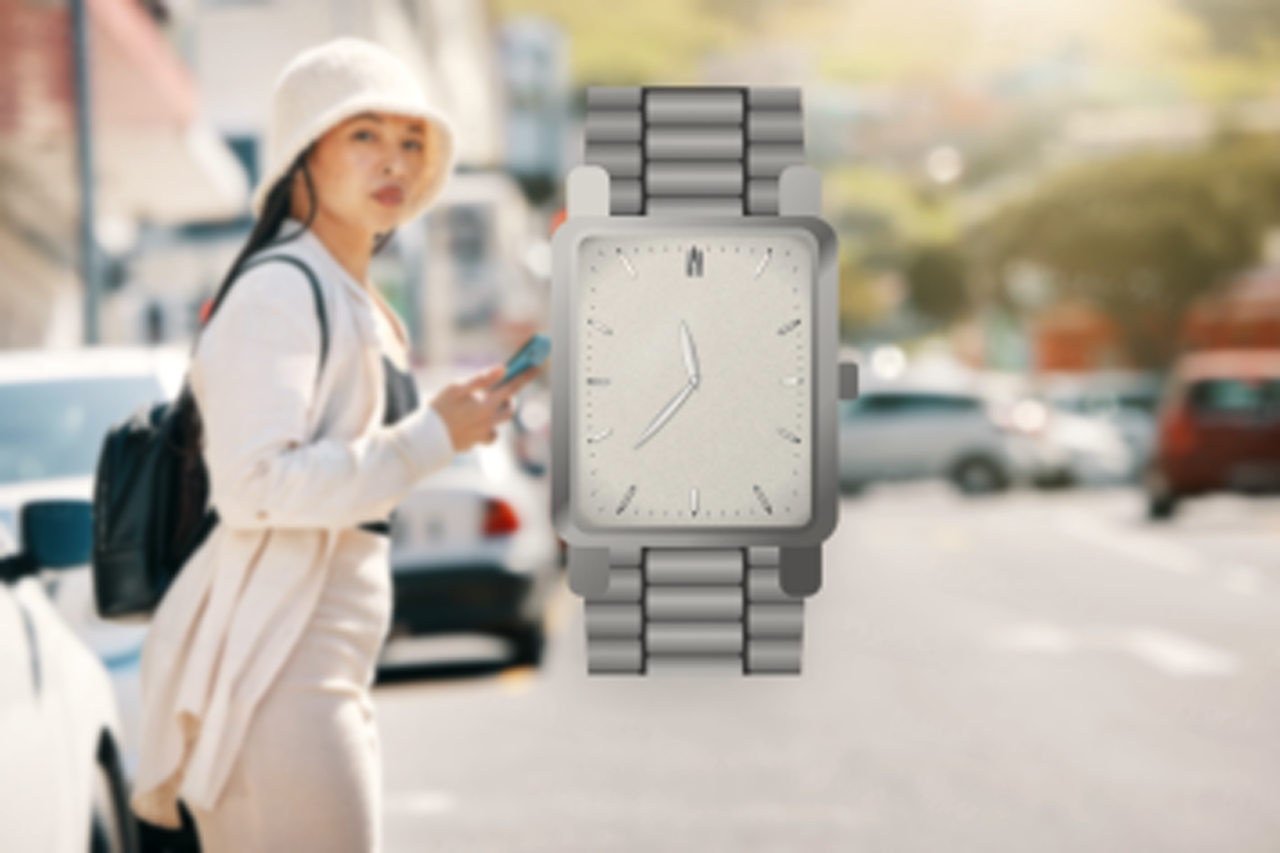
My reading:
**11:37**
